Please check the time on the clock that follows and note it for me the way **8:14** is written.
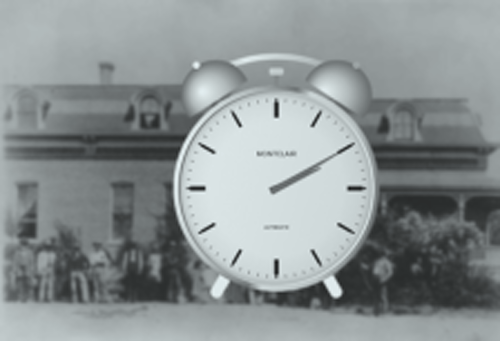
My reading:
**2:10**
